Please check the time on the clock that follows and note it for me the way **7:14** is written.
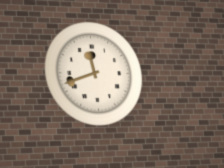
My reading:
**11:42**
